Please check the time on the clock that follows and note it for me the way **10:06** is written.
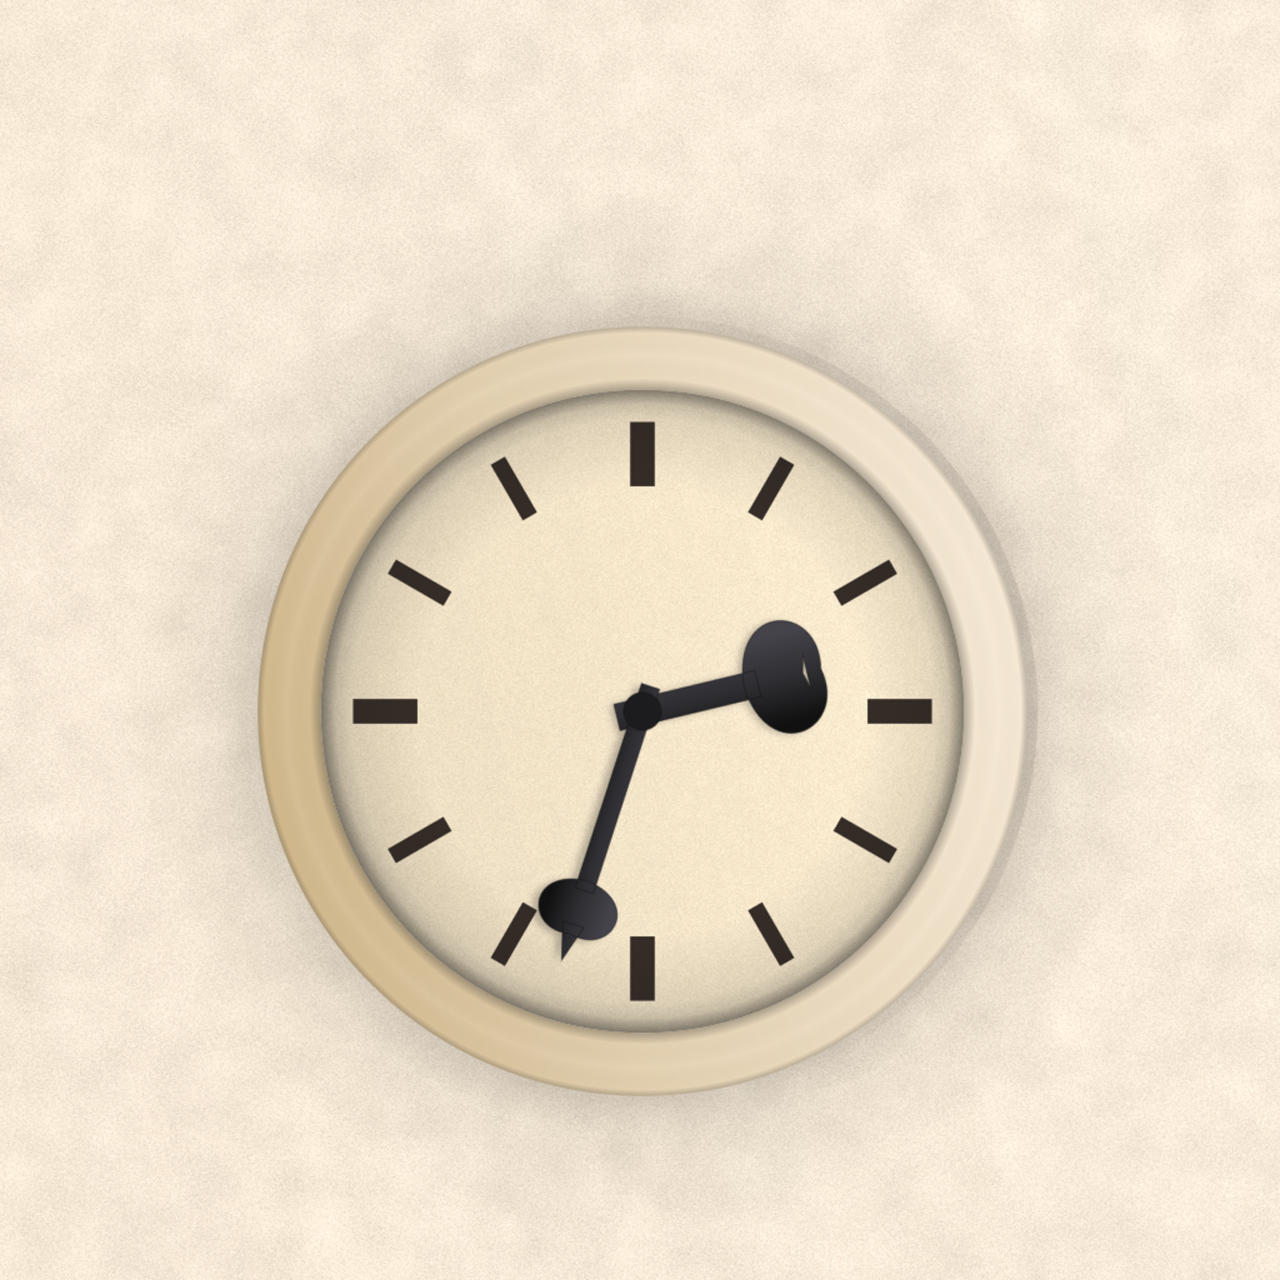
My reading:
**2:33**
